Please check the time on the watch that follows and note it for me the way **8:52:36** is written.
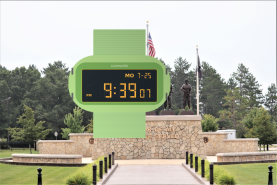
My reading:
**9:39:07**
